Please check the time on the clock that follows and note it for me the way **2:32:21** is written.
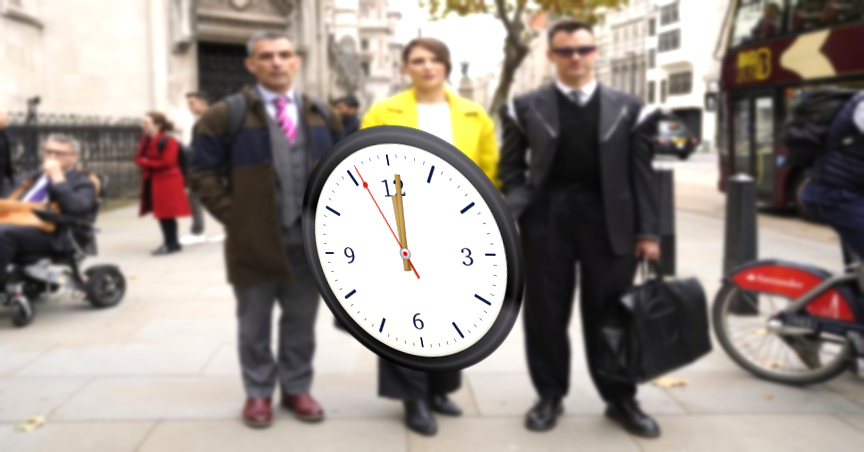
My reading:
**12:00:56**
